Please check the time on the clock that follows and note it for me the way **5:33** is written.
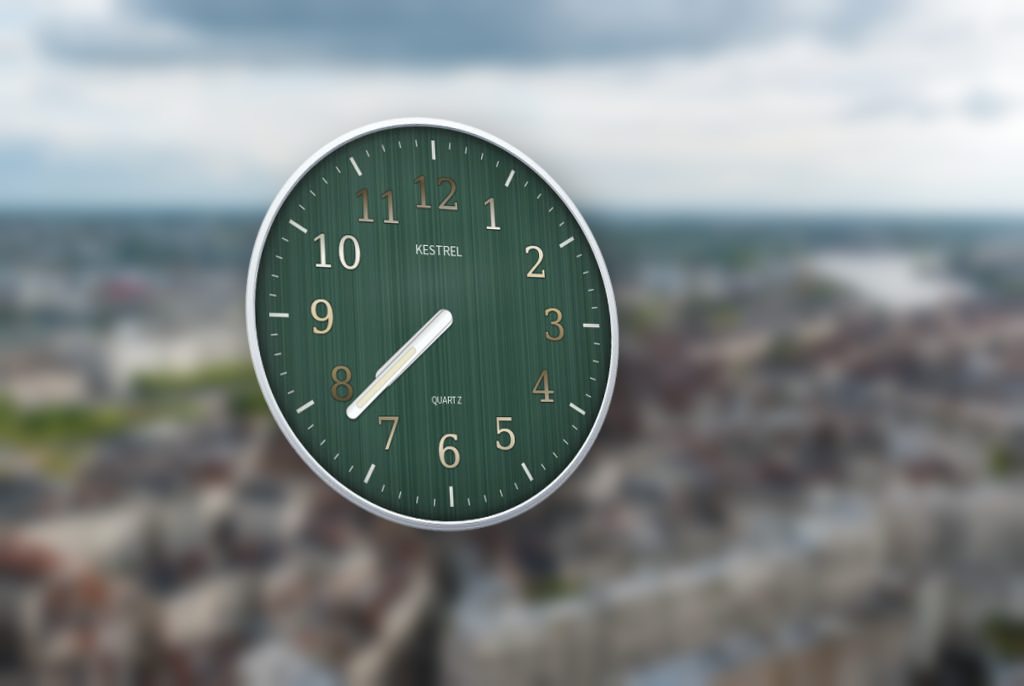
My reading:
**7:38**
